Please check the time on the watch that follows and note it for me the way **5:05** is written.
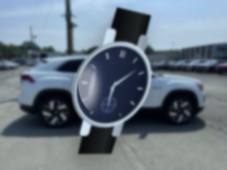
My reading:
**6:08**
